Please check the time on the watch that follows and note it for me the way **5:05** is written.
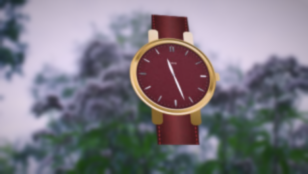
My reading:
**11:27**
